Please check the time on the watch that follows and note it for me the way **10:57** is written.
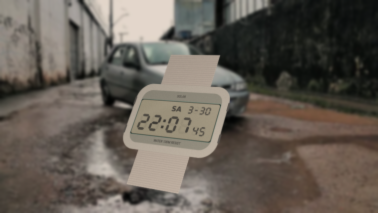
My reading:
**22:07**
